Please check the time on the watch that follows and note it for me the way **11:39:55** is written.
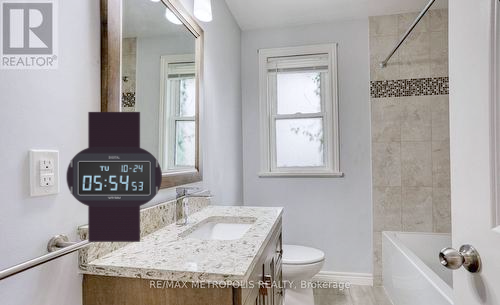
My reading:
**5:54:53**
